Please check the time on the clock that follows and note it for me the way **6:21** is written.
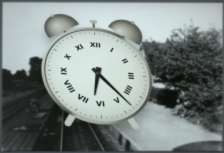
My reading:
**6:23**
